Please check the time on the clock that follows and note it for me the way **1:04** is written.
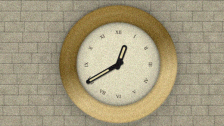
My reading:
**12:40**
